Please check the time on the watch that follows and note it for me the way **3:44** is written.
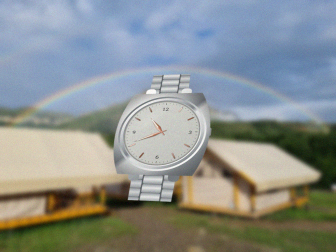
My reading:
**10:41**
